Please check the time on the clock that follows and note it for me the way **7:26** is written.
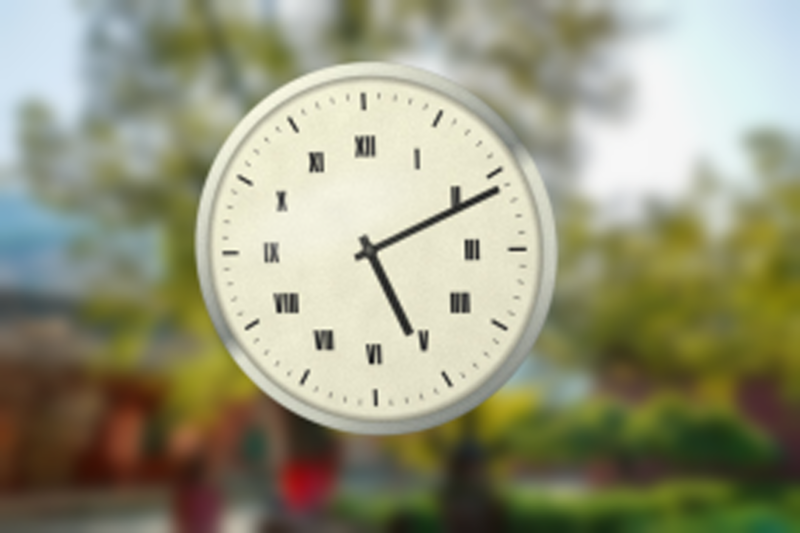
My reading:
**5:11**
